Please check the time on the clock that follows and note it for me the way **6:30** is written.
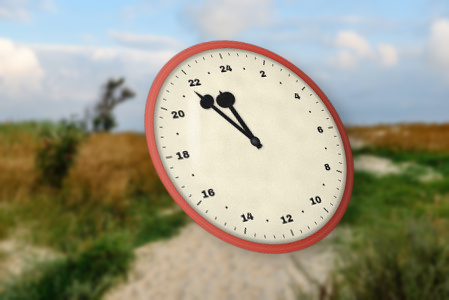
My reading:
**22:54**
